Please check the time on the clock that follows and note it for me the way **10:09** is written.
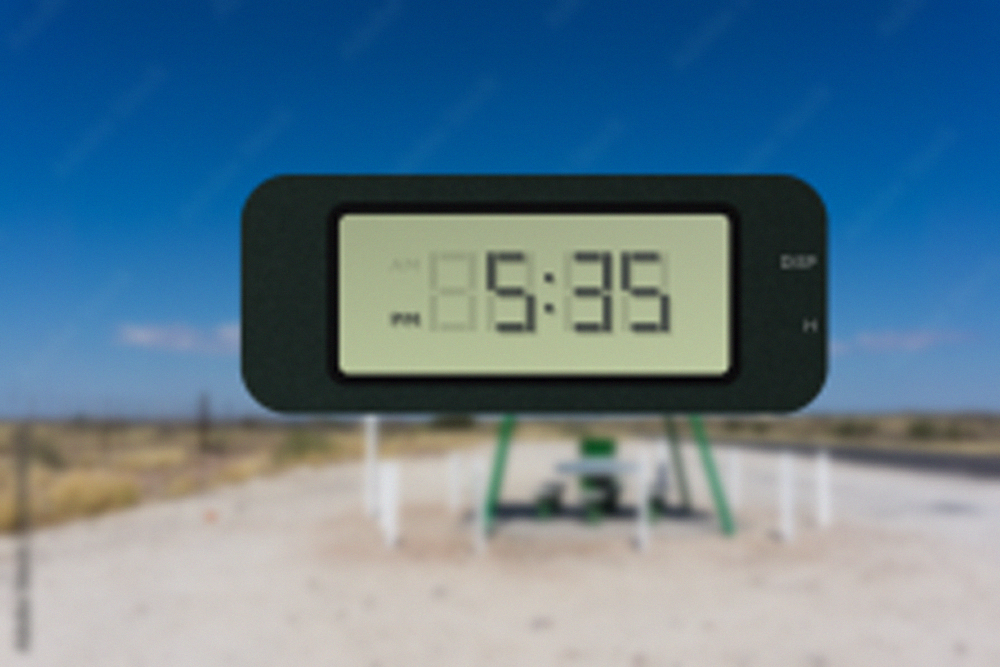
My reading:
**5:35**
